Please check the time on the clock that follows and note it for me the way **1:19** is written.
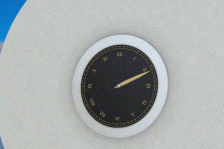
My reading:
**2:11**
